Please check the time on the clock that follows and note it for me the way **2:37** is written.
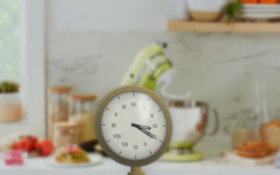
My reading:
**3:20**
